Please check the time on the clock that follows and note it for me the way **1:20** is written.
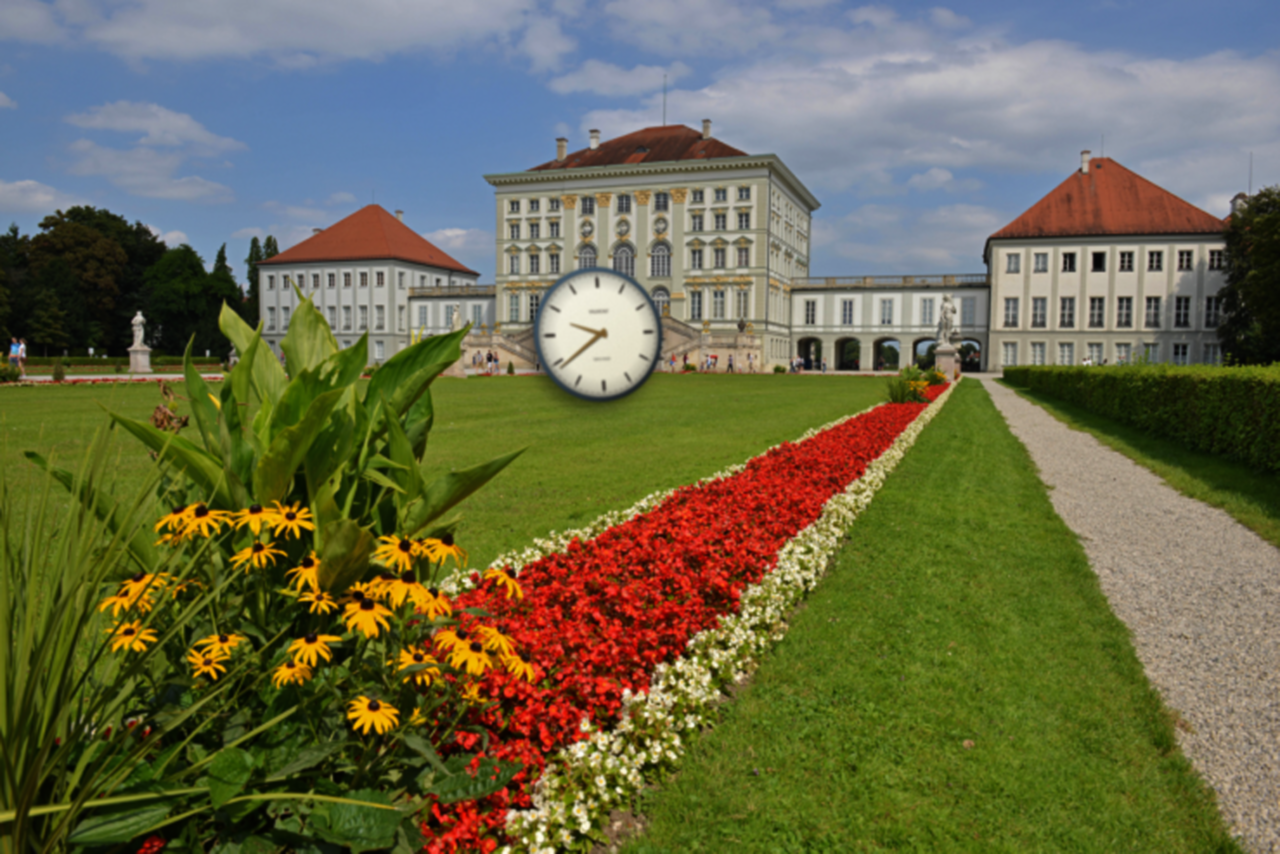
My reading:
**9:39**
